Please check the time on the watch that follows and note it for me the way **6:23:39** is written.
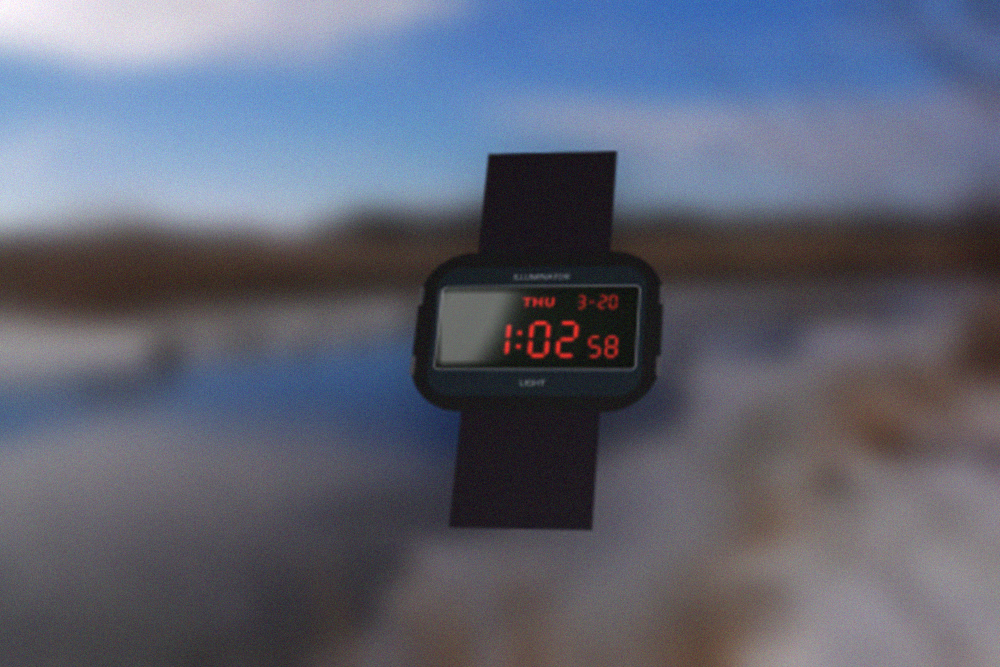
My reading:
**1:02:58**
